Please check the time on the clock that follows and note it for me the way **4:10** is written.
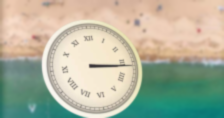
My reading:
**3:16**
